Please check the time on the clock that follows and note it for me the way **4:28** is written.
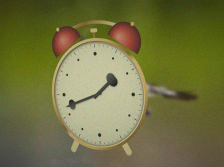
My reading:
**1:42**
